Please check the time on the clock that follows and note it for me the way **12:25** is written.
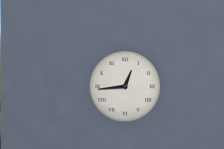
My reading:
**12:44**
